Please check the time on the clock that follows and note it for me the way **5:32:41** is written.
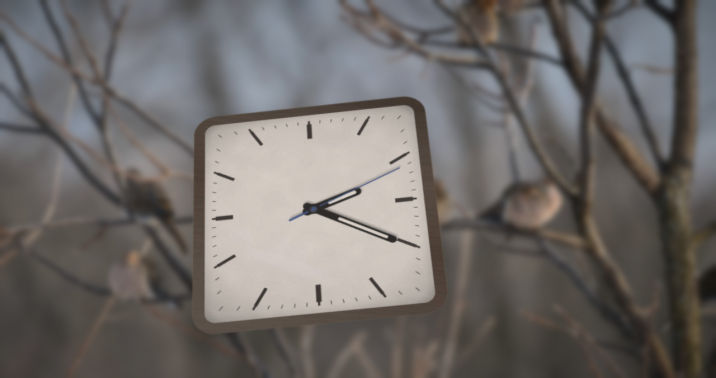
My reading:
**2:20:11**
